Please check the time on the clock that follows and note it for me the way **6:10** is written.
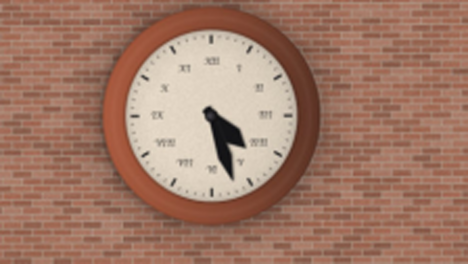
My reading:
**4:27**
